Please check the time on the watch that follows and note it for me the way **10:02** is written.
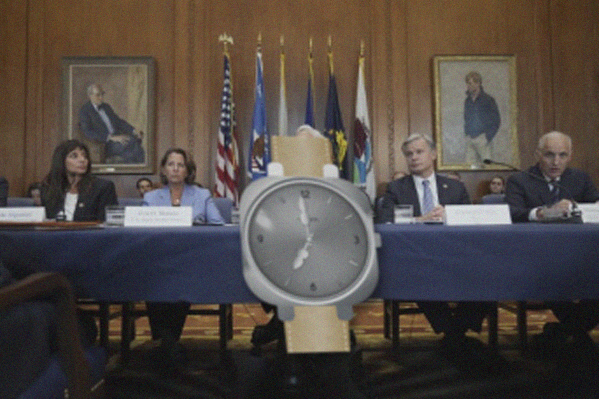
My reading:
**6:59**
